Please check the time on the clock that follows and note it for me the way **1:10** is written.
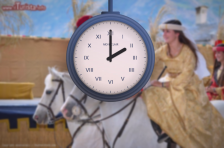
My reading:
**2:00**
